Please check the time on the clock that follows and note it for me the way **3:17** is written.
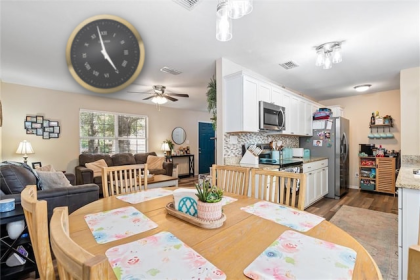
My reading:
**4:58**
